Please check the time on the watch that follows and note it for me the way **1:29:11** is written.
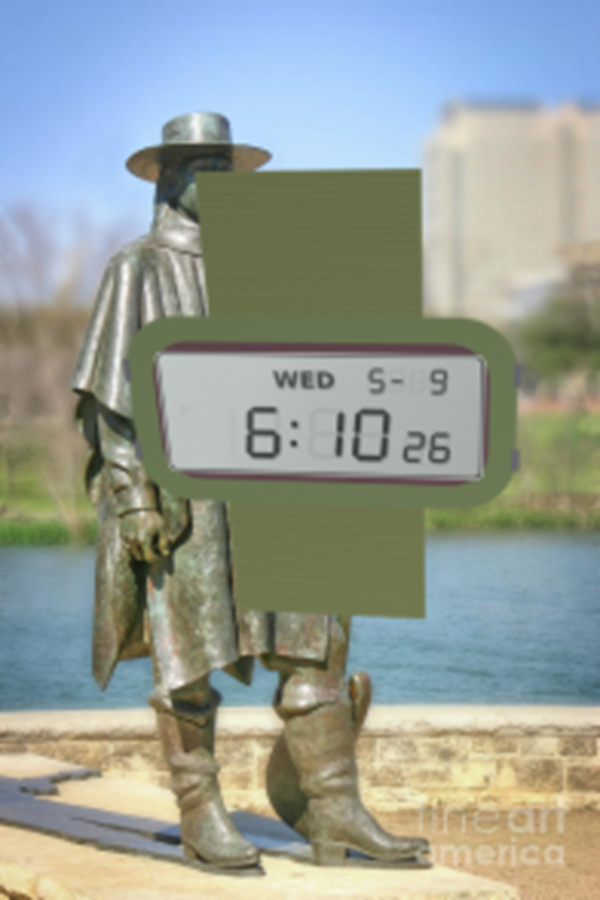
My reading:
**6:10:26**
